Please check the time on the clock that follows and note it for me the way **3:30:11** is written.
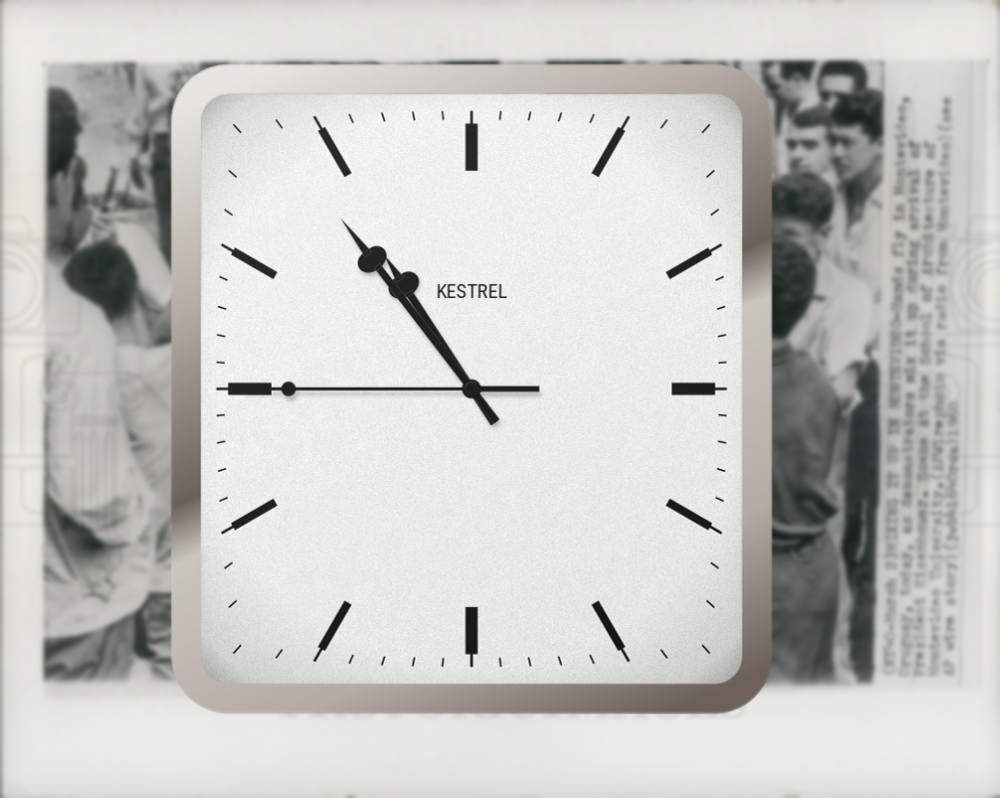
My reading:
**10:53:45**
